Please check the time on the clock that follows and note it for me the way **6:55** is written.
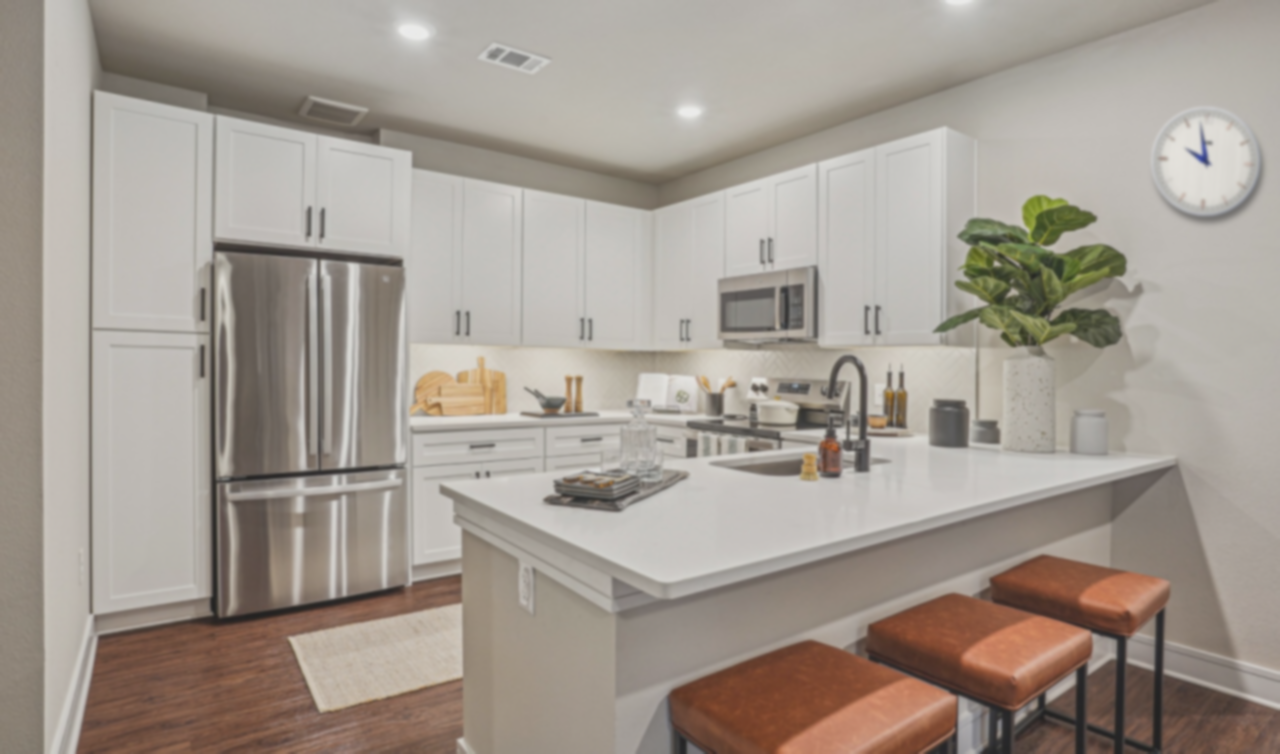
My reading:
**9:58**
